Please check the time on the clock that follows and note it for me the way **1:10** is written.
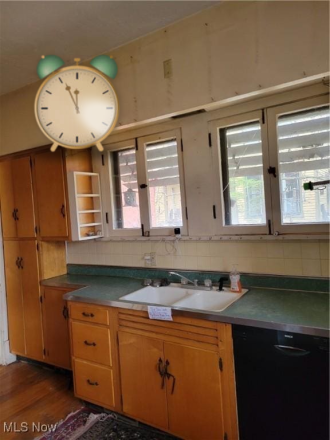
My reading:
**11:56**
